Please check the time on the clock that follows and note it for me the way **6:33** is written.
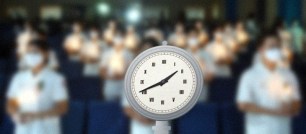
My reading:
**1:41**
